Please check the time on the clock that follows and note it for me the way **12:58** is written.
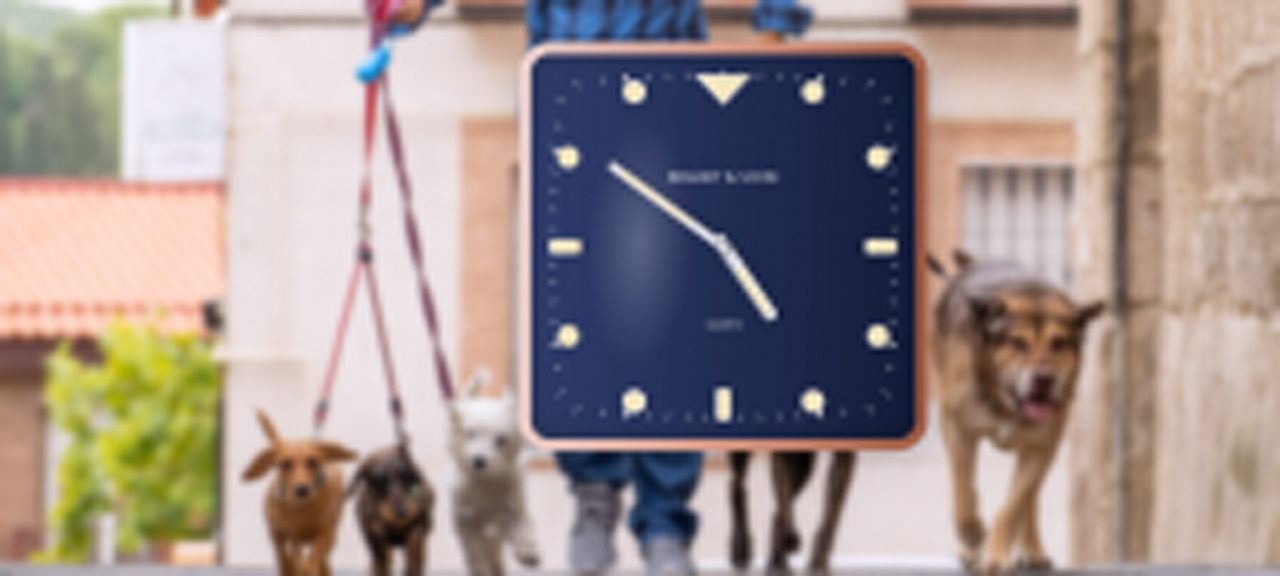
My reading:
**4:51**
